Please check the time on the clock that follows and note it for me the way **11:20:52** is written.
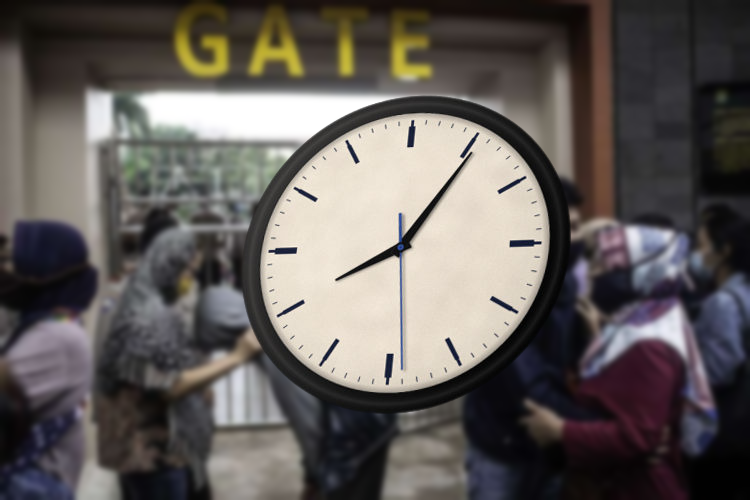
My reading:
**8:05:29**
